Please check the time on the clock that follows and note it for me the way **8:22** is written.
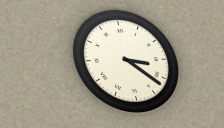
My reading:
**3:22**
